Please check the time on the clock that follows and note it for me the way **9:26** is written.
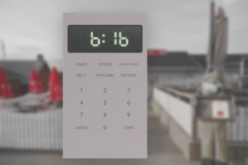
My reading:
**6:16**
